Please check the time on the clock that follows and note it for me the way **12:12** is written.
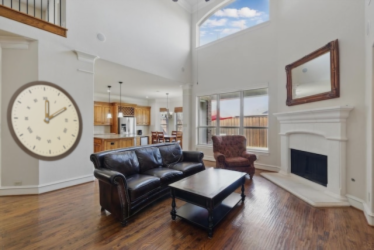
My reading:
**12:10**
